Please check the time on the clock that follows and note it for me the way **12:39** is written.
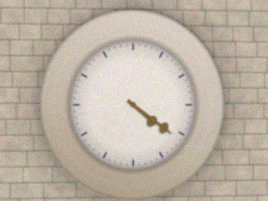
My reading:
**4:21**
